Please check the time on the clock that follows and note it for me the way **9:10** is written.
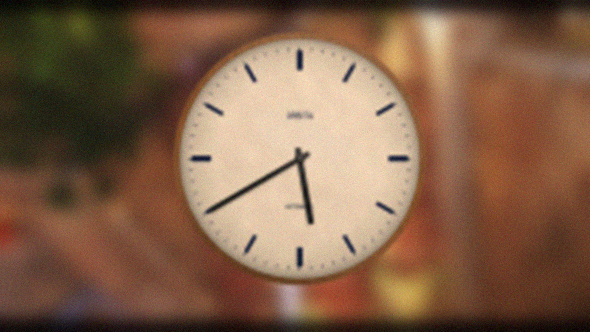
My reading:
**5:40**
